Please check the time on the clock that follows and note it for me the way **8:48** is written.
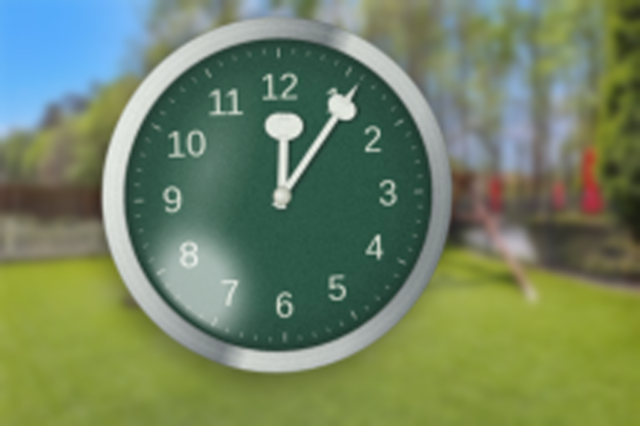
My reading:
**12:06**
